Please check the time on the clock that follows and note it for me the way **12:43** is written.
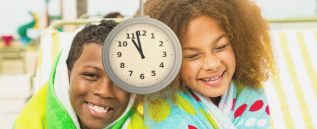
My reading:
**10:58**
